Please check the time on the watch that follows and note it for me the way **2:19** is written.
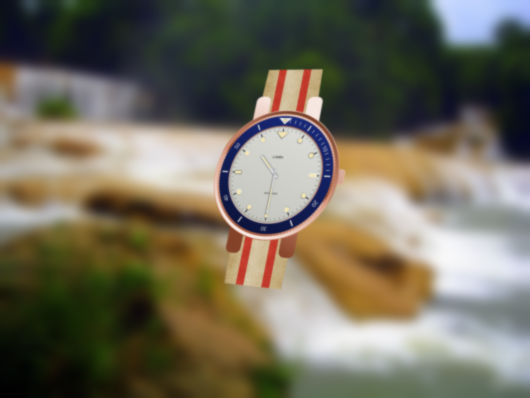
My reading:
**10:30**
